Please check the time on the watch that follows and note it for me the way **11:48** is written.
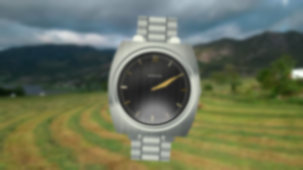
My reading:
**2:10**
